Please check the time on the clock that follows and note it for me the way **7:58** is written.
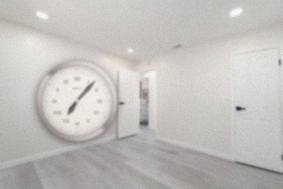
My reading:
**7:07**
